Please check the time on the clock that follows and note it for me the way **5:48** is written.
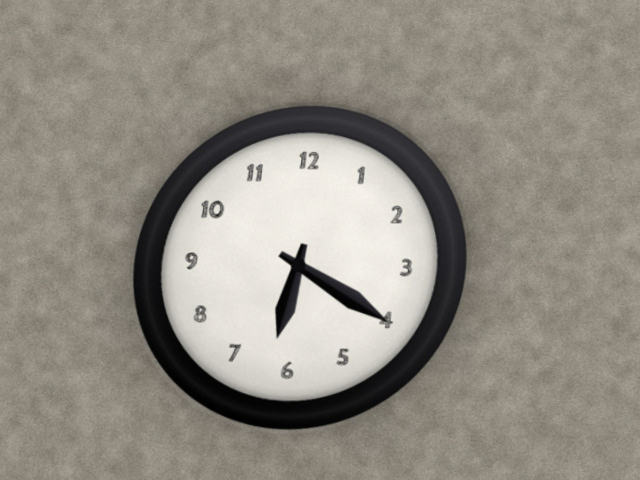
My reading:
**6:20**
